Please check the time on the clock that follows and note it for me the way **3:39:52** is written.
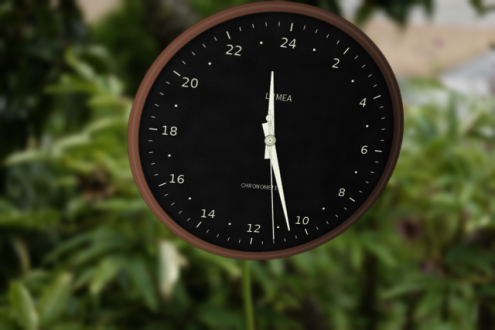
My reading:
**23:26:28**
